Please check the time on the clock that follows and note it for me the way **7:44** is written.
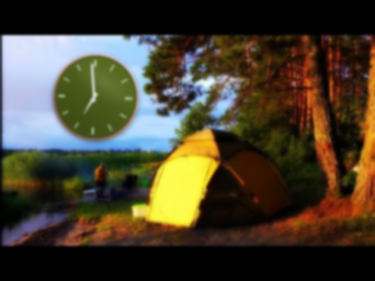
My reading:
**6:59**
